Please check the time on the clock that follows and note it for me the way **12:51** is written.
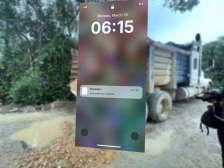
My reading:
**6:15**
